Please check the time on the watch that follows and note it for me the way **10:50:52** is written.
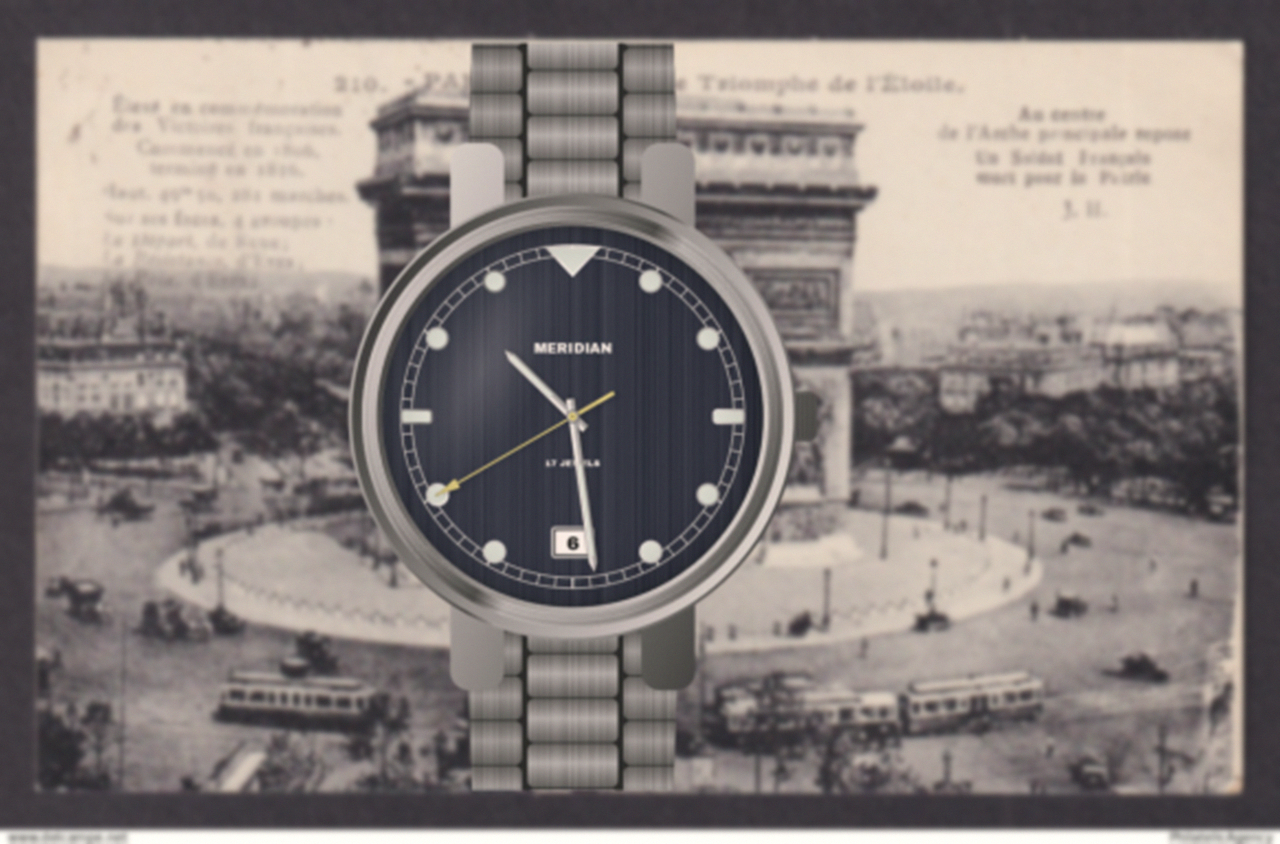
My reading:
**10:28:40**
